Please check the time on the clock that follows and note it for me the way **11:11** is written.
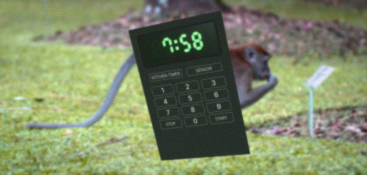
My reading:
**7:58**
